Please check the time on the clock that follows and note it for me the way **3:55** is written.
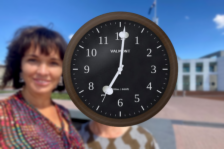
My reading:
**7:01**
